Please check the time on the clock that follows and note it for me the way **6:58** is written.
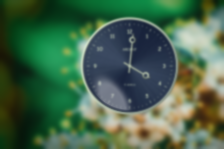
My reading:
**4:01**
